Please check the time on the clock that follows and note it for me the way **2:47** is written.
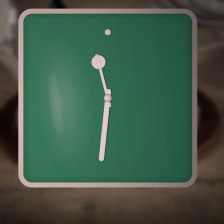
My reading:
**11:31**
